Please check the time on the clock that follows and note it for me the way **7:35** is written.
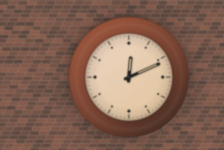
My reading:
**12:11**
